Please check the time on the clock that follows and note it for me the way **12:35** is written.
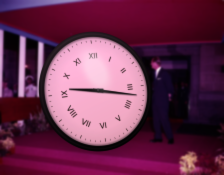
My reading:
**9:17**
